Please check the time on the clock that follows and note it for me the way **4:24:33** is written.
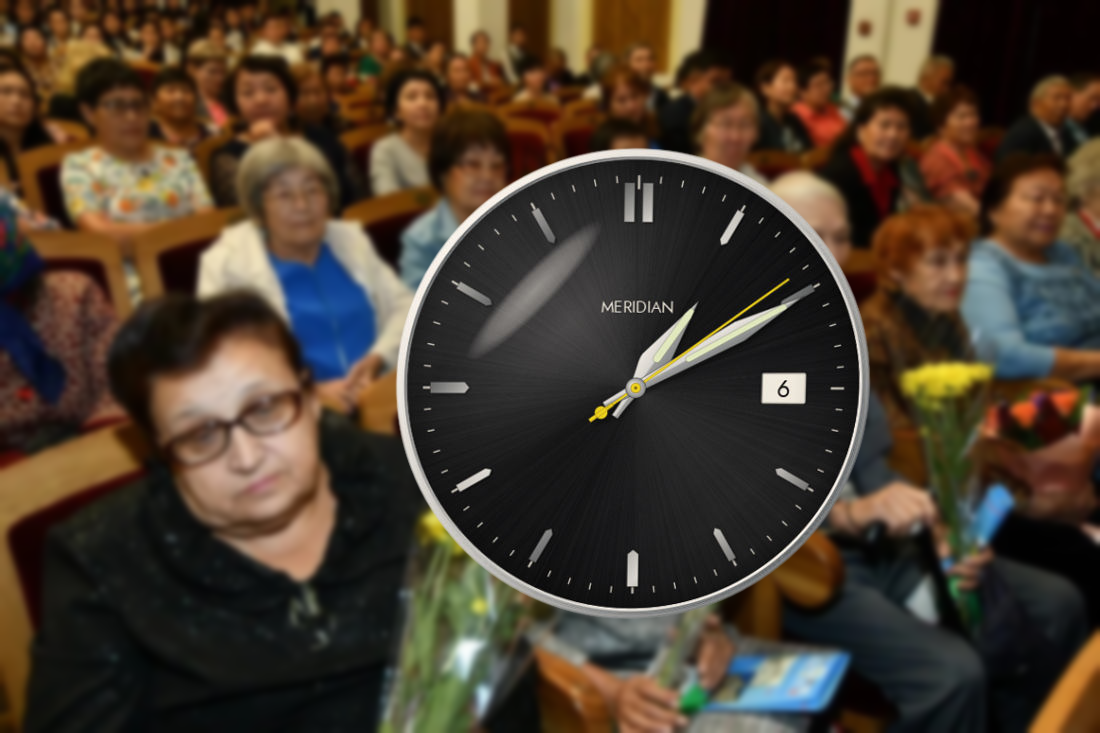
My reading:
**1:10:09**
